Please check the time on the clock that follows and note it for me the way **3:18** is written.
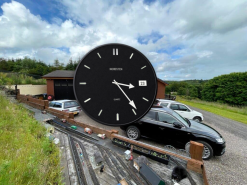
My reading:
**3:24**
